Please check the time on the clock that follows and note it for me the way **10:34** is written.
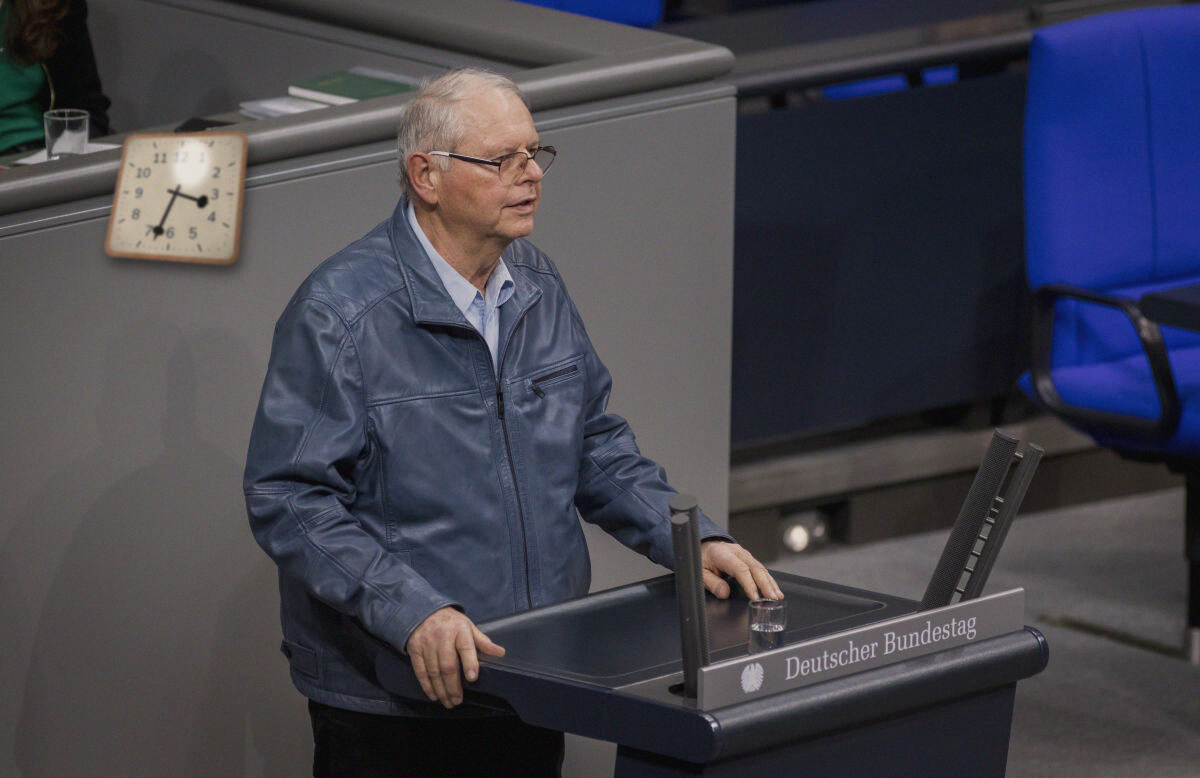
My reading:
**3:33**
